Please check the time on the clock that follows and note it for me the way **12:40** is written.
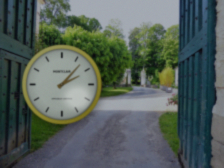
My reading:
**2:07**
